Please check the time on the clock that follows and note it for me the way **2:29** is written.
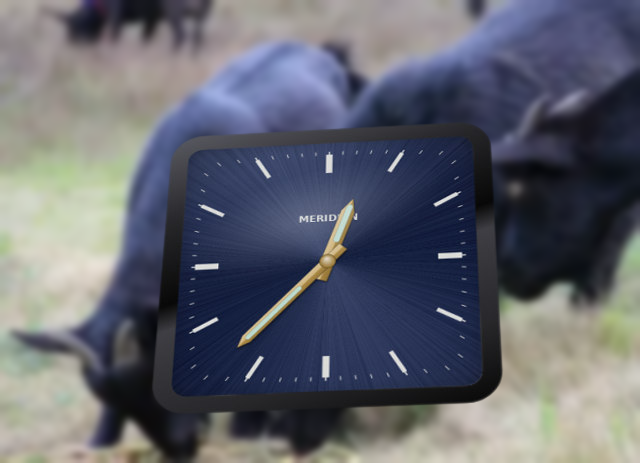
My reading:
**12:37**
